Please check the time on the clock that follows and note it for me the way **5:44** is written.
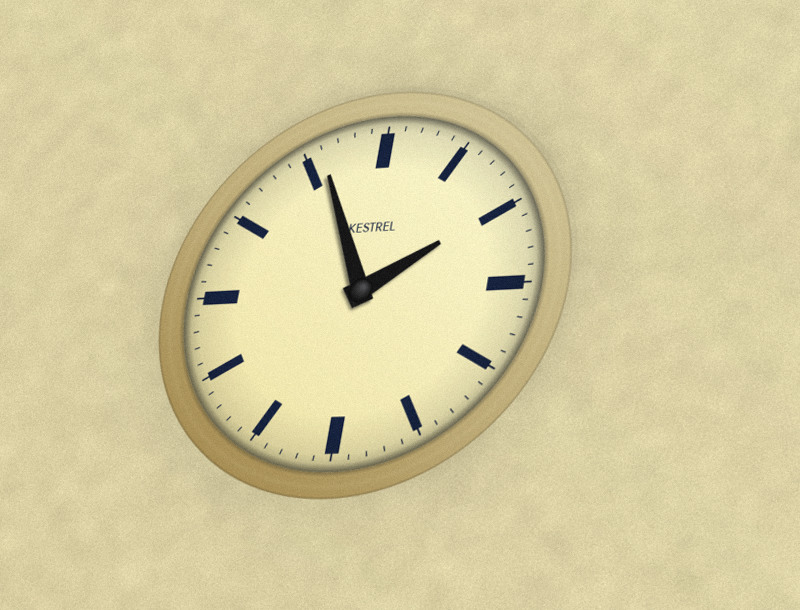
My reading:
**1:56**
